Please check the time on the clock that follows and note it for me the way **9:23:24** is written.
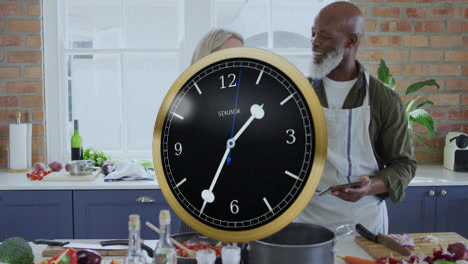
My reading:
**1:35:02**
